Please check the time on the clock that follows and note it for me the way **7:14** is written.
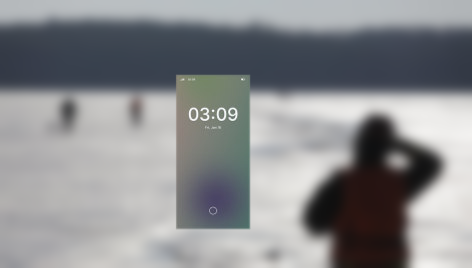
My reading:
**3:09**
